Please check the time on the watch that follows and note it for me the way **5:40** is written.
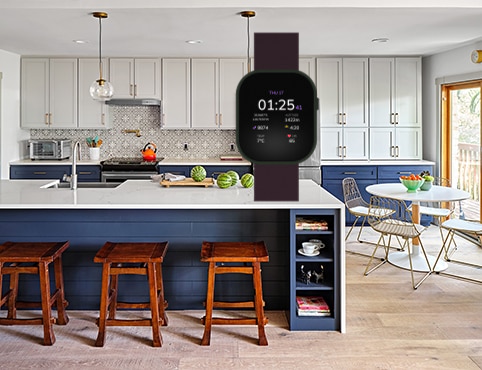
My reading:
**1:25**
